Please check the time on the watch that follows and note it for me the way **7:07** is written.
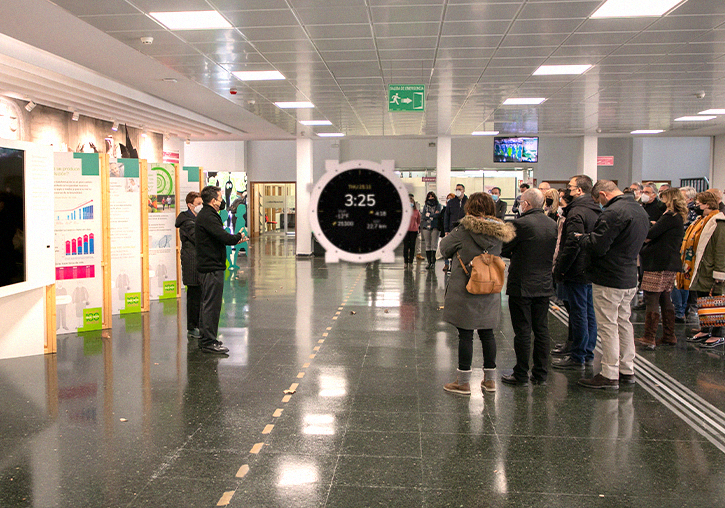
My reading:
**3:25**
